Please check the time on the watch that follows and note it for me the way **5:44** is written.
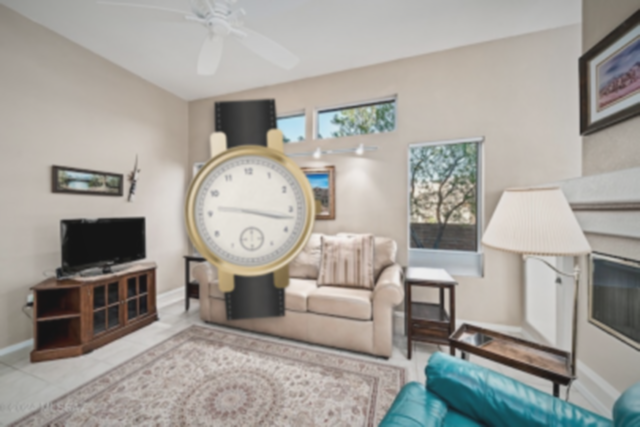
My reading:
**9:17**
